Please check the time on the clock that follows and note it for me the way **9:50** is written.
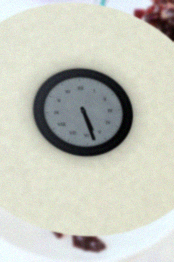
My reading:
**5:28**
